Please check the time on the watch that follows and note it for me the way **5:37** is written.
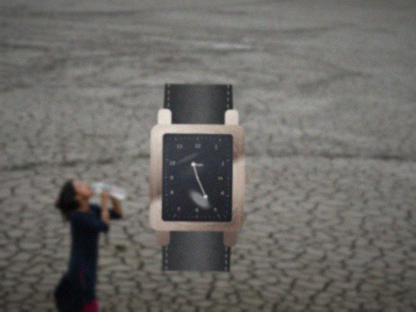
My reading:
**11:26**
